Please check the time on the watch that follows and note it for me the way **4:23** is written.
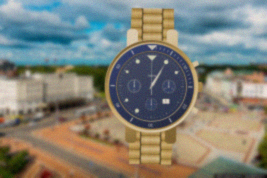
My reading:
**1:05**
